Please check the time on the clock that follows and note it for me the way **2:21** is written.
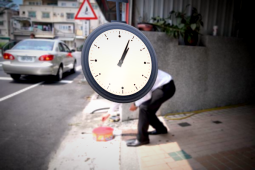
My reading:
**1:04**
